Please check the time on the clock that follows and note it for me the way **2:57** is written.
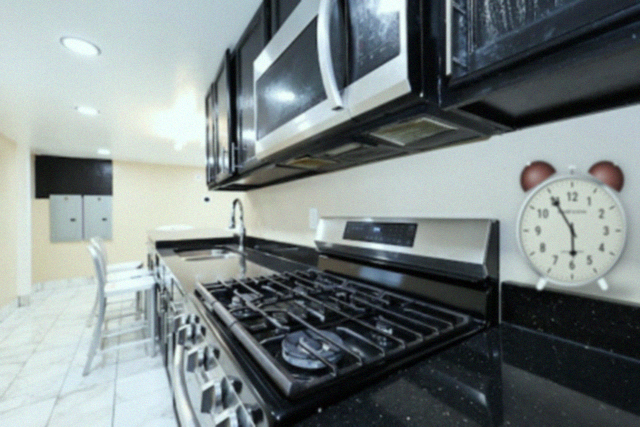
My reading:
**5:55**
